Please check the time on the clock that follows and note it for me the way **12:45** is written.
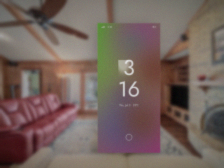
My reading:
**3:16**
